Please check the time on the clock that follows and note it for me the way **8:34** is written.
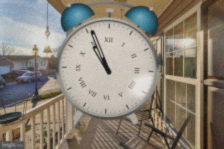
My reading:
**10:56**
